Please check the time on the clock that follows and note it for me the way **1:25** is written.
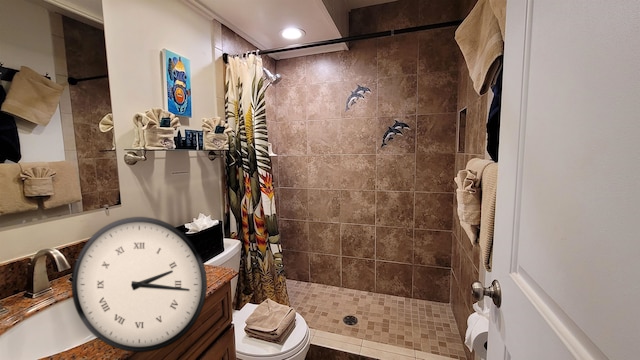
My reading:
**2:16**
